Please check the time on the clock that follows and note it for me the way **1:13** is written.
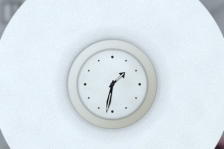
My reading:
**1:32**
